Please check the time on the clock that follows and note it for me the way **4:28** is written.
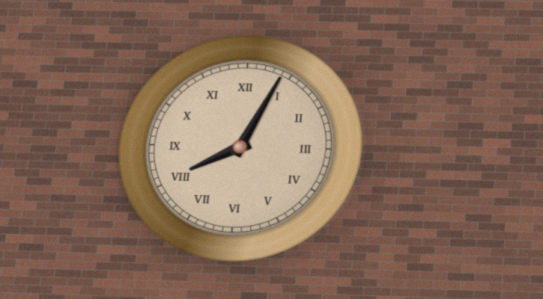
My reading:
**8:04**
